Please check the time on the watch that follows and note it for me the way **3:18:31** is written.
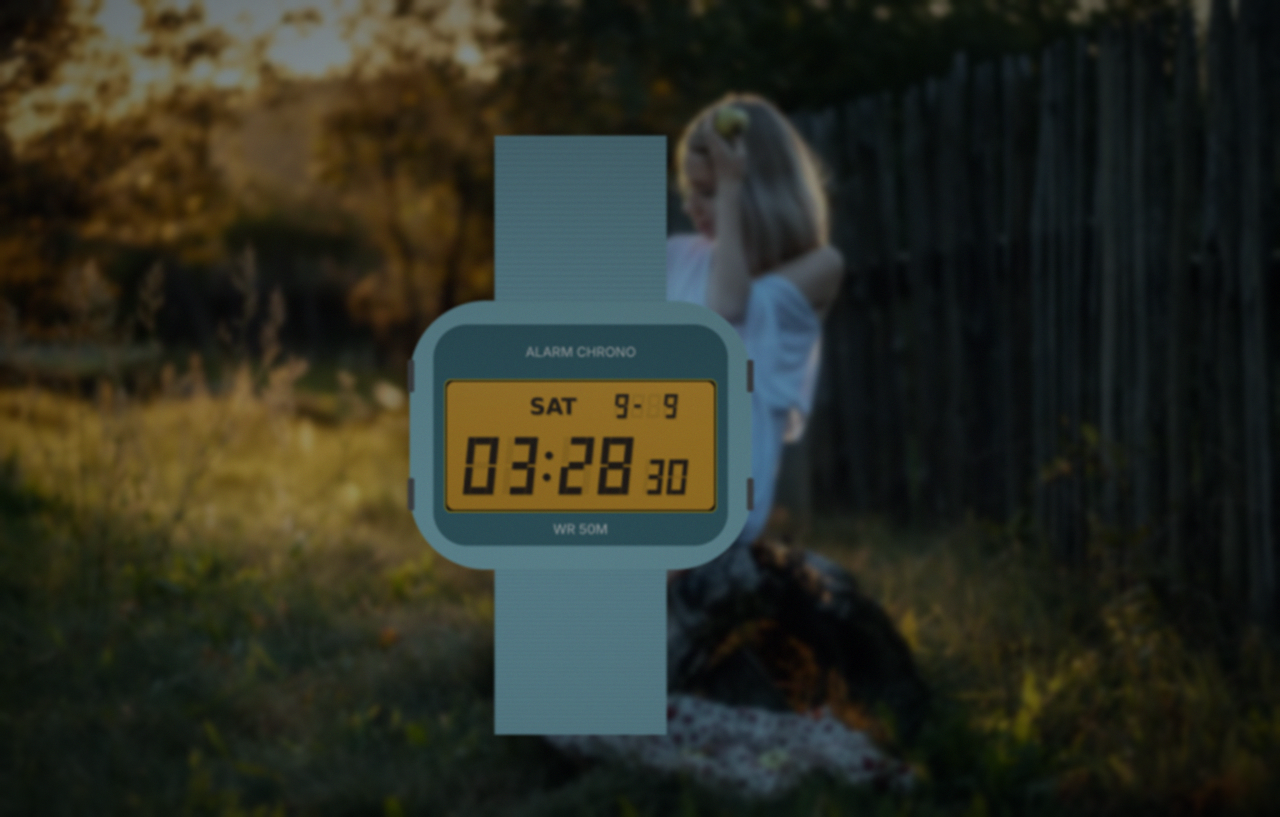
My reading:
**3:28:30**
